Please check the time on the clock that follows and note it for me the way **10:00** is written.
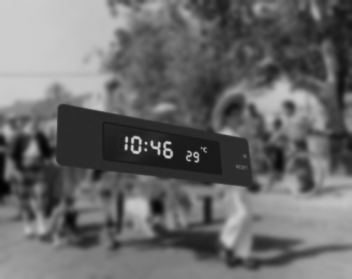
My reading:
**10:46**
